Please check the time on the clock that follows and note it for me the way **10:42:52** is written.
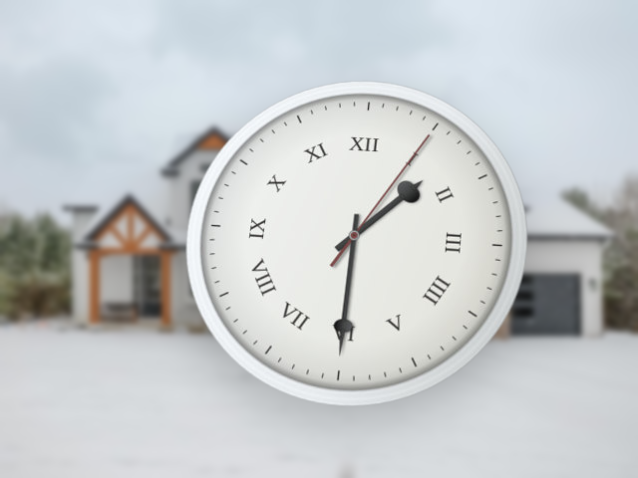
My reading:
**1:30:05**
